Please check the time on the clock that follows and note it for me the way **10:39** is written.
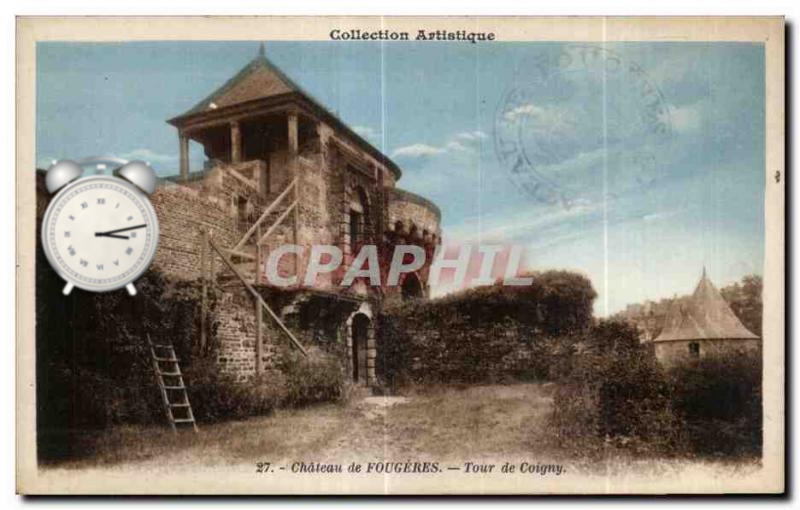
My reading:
**3:13**
